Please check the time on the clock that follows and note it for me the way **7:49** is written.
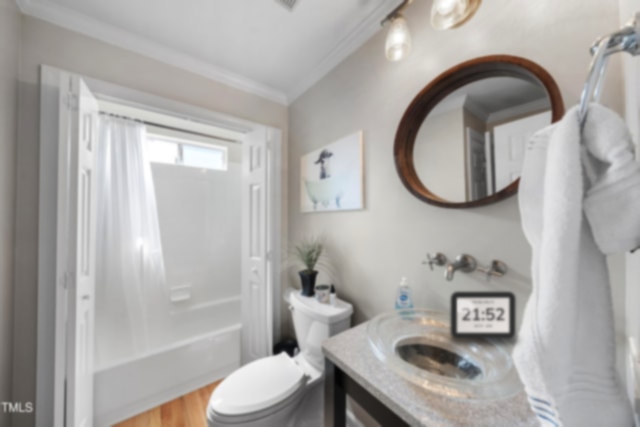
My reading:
**21:52**
